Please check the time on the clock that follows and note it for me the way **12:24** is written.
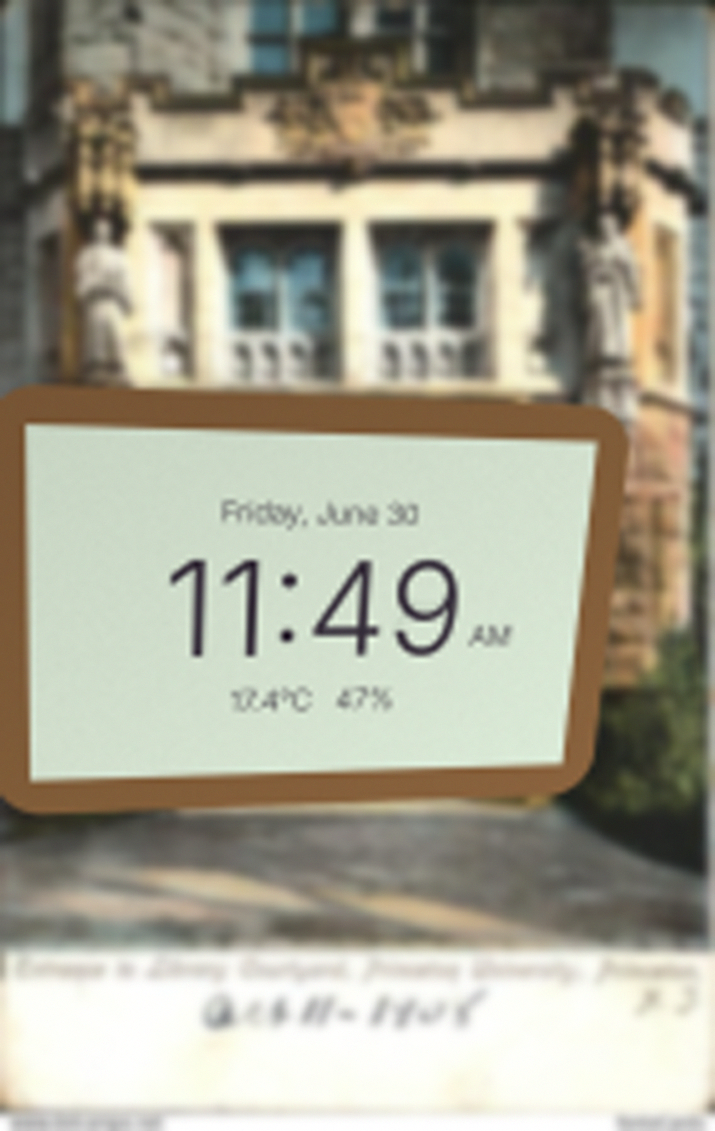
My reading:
**11:49**
